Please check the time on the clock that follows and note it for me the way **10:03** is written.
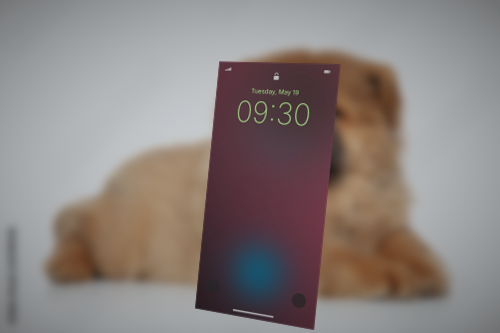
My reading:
**9:30**
